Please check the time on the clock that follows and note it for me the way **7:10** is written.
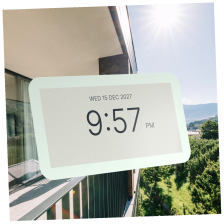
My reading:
**9:57**
